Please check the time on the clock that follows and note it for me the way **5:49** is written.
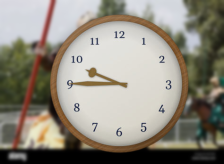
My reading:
**9:45**
